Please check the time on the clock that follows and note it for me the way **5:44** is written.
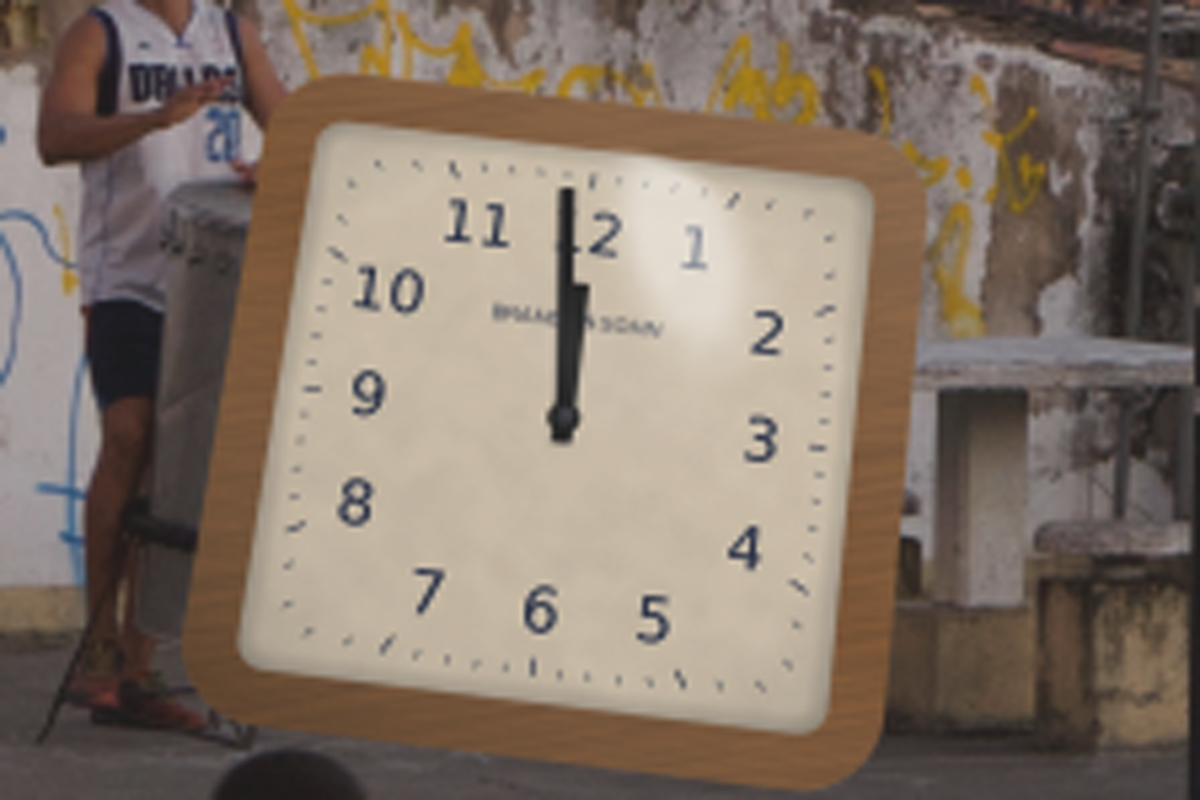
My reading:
**11:59**
